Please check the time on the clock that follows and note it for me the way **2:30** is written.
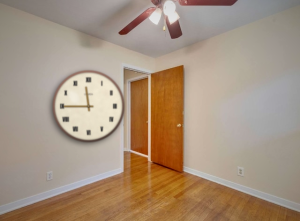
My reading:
**11:45**
